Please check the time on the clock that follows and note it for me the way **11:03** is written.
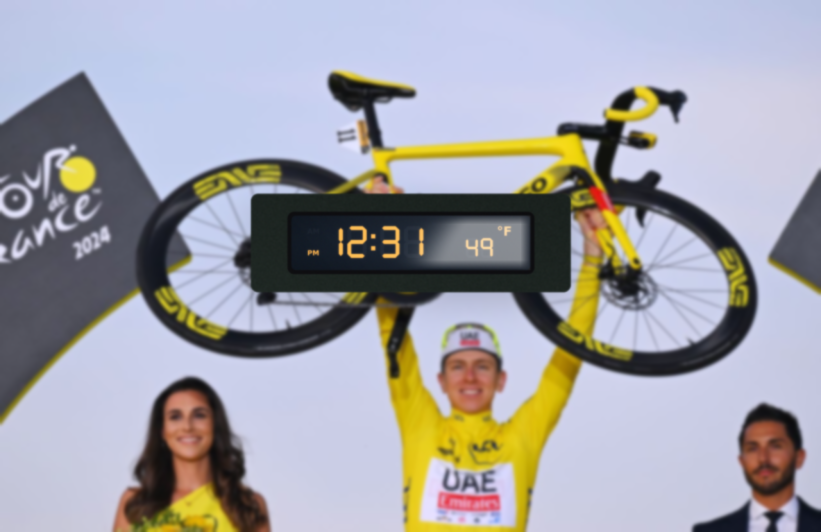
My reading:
**12:31**
